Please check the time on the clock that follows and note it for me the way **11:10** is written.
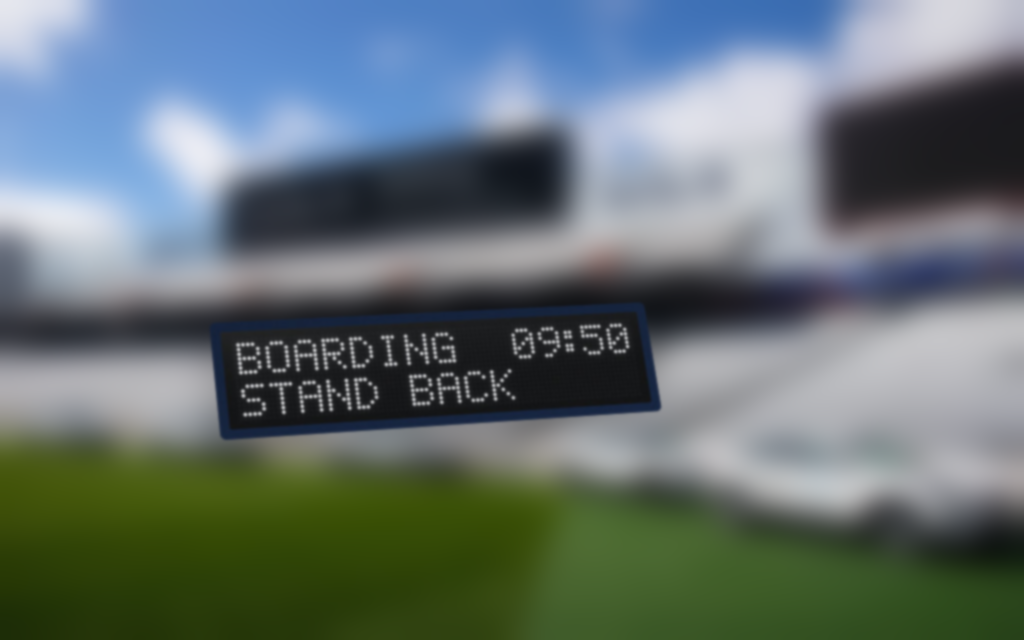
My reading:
**9:50**
